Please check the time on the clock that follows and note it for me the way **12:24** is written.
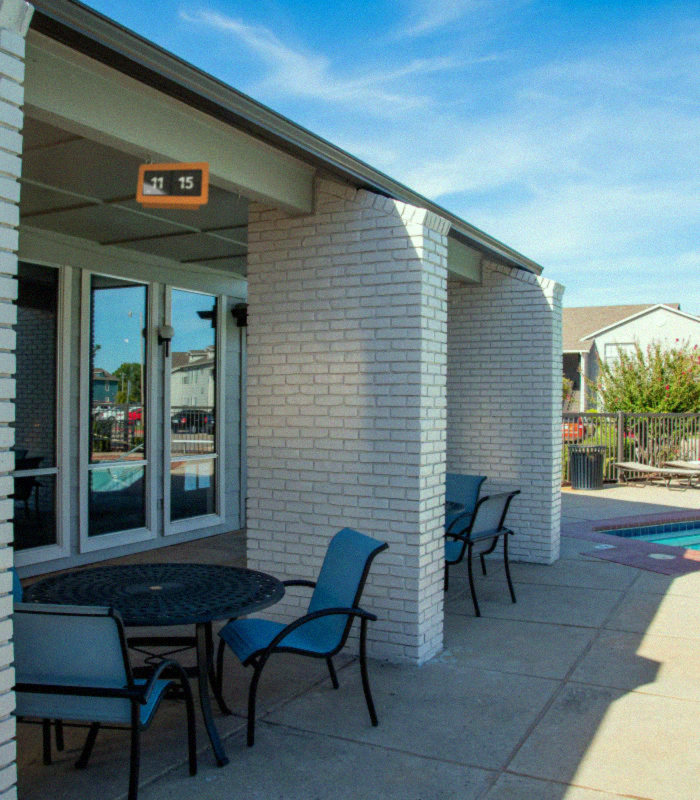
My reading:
**11:15**
